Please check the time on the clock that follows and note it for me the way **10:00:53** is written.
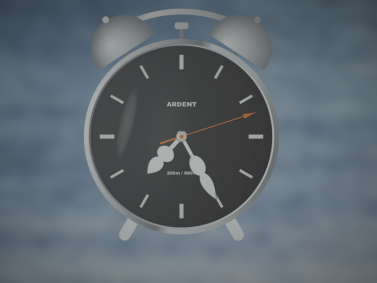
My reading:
**7:25:12**
